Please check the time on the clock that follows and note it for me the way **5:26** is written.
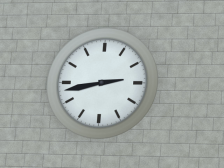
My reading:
**2:43**
